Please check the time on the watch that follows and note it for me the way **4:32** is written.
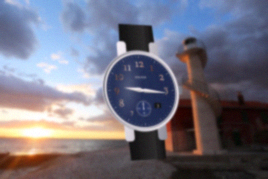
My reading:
**9:16**
